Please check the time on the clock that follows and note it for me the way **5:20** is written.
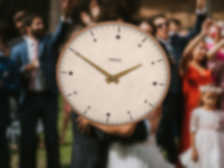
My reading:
**1:50**
